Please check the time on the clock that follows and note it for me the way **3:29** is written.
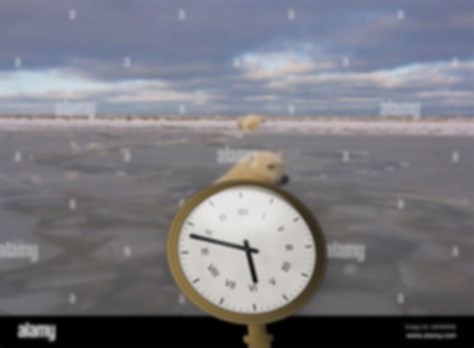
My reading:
**5:48**
